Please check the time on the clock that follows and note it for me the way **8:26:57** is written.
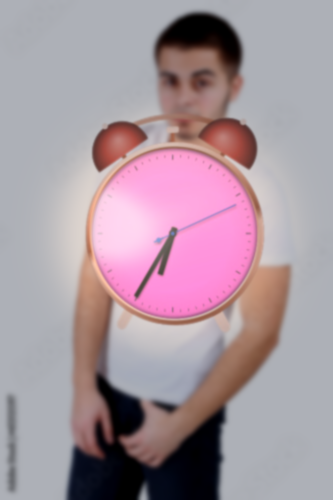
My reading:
**6:35:11**
